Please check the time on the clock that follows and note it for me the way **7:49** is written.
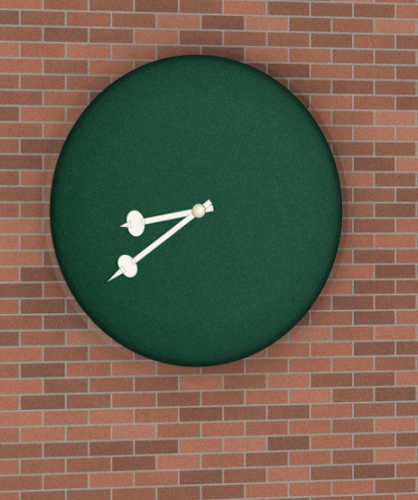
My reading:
**8:39**
